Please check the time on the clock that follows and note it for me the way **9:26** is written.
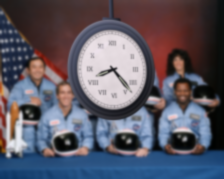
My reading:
**8:23**
